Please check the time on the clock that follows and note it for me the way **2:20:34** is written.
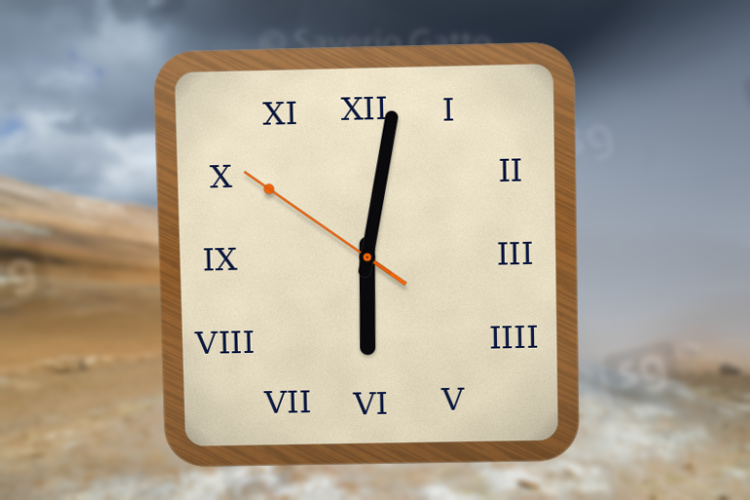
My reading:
**6:01:51**
